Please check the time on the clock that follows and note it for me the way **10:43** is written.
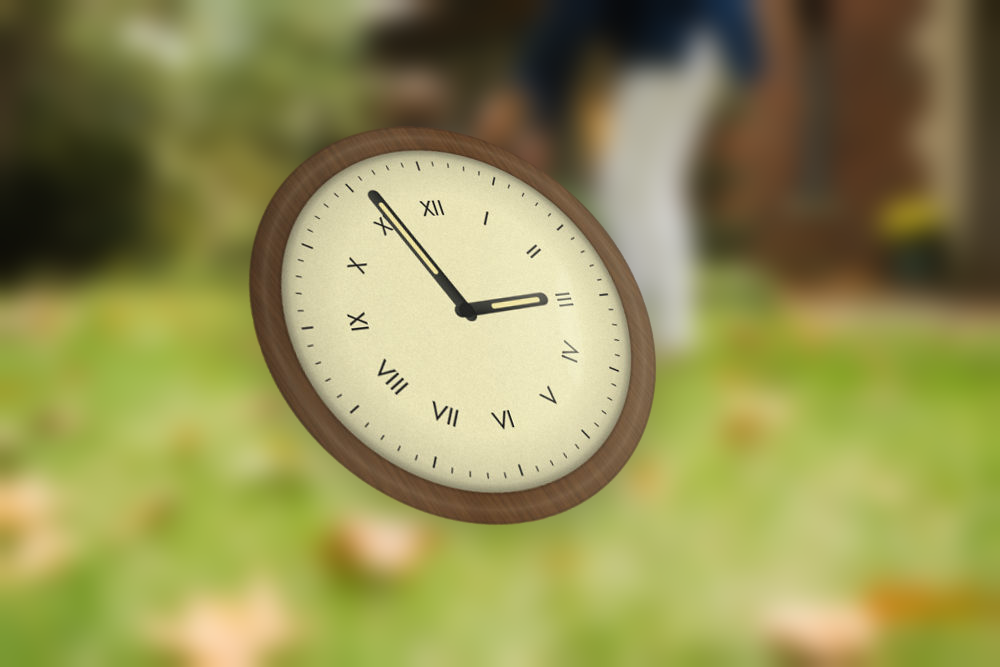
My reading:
**2:56**
